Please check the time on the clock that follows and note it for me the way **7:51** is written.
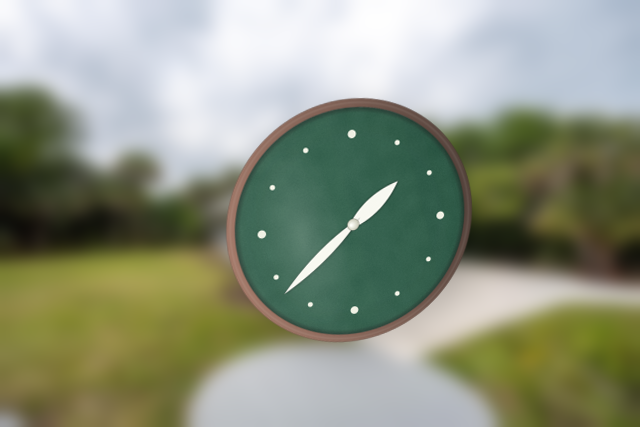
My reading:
**1:38**
